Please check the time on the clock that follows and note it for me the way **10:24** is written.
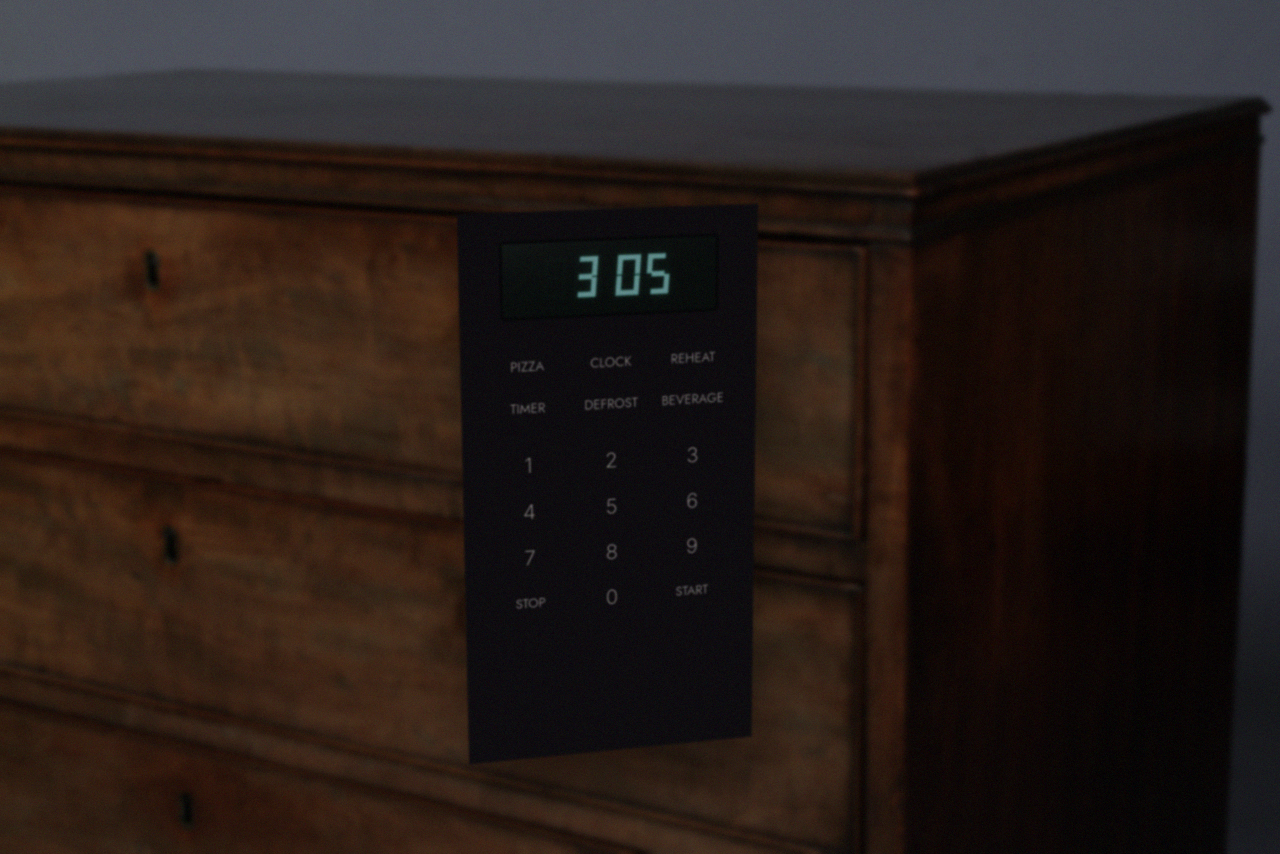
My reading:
**3:05**
